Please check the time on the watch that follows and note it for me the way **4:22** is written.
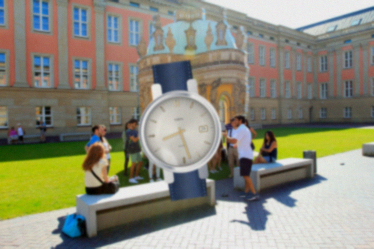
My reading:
**8:28**
